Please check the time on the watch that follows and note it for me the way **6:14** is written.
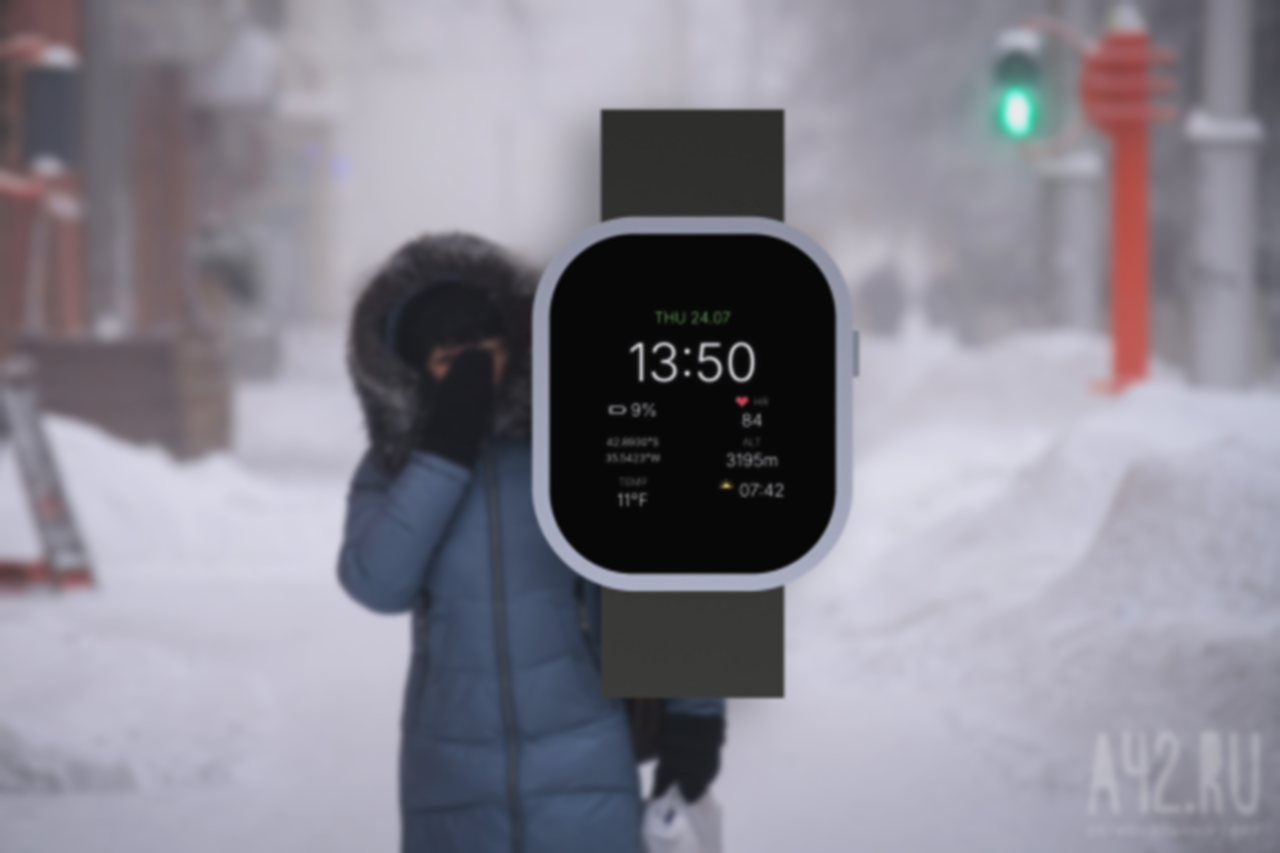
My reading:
**13:50**
